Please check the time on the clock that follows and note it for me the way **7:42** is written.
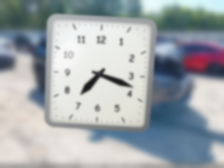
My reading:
**7:18**
